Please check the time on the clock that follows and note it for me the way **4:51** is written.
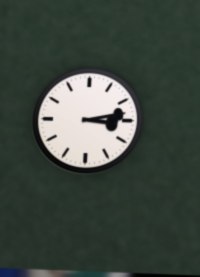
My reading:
**3:13**
